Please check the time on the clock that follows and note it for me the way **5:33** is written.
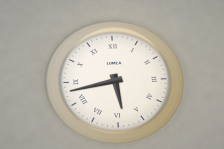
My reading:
**5:43**
